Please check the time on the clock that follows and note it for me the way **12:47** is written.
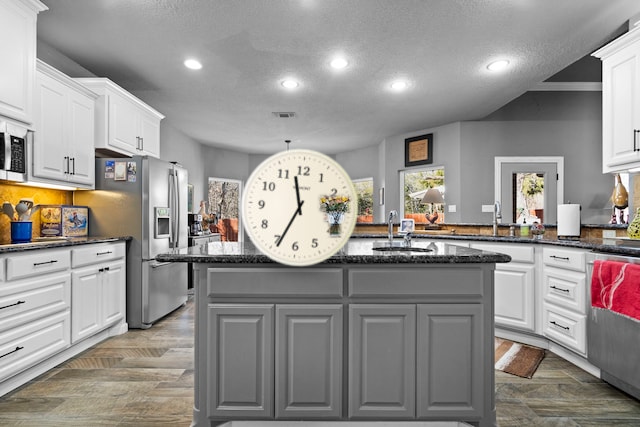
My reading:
**11:34**
